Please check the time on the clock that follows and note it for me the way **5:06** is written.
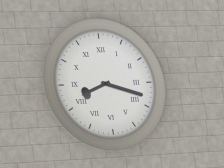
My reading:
**8:18**
